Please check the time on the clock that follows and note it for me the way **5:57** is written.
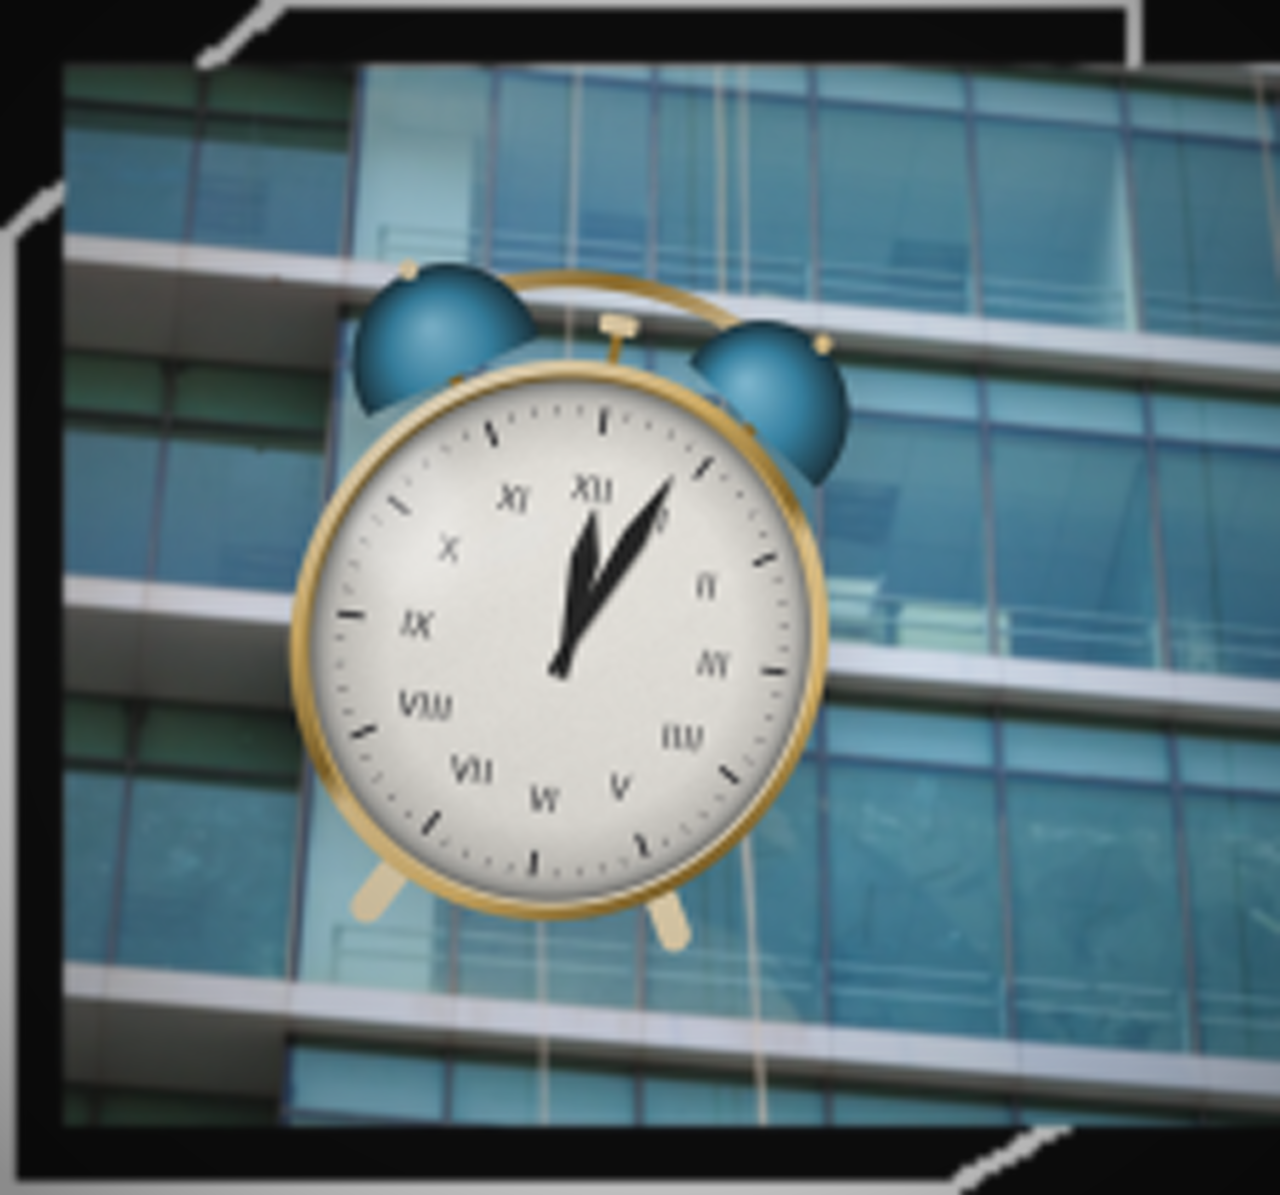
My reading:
**12:04**
